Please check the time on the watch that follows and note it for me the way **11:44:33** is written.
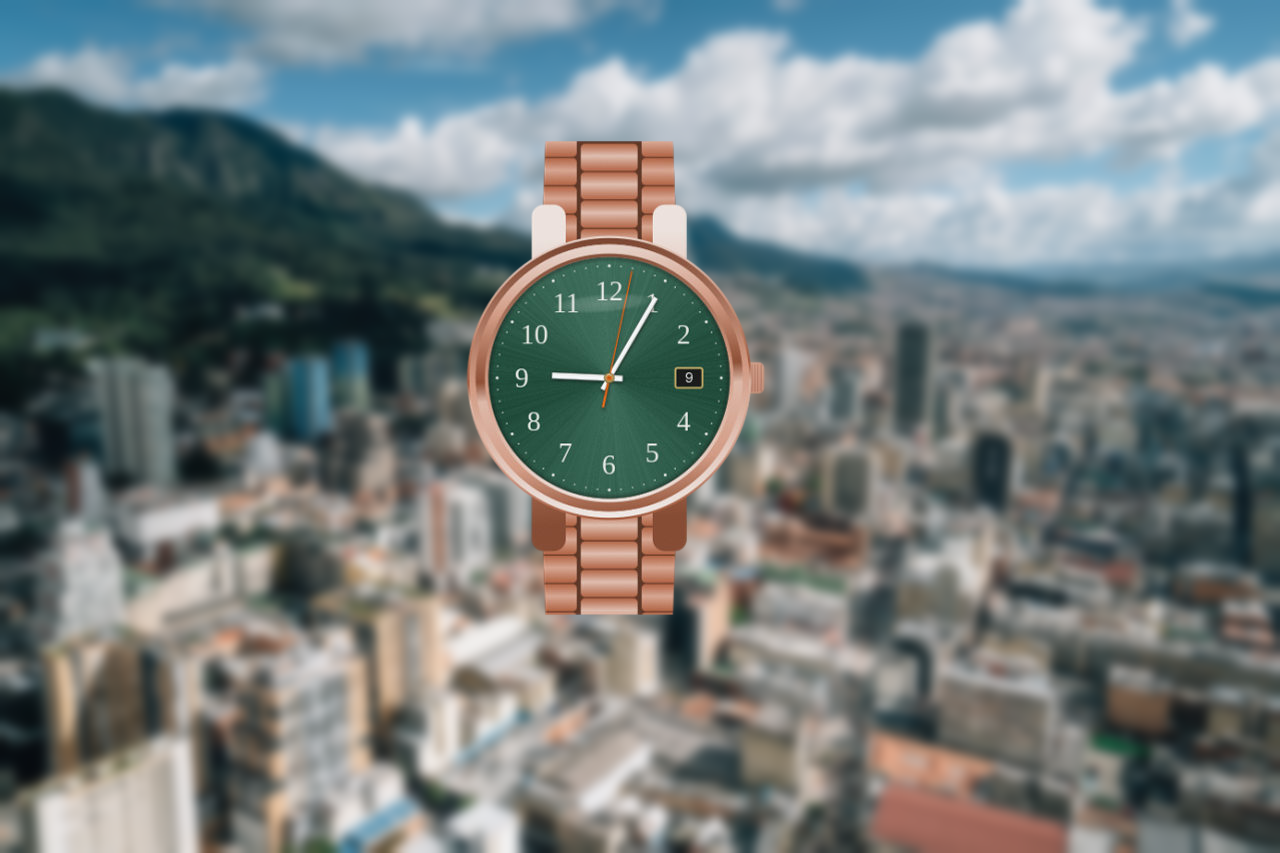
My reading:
**9:05:02**
